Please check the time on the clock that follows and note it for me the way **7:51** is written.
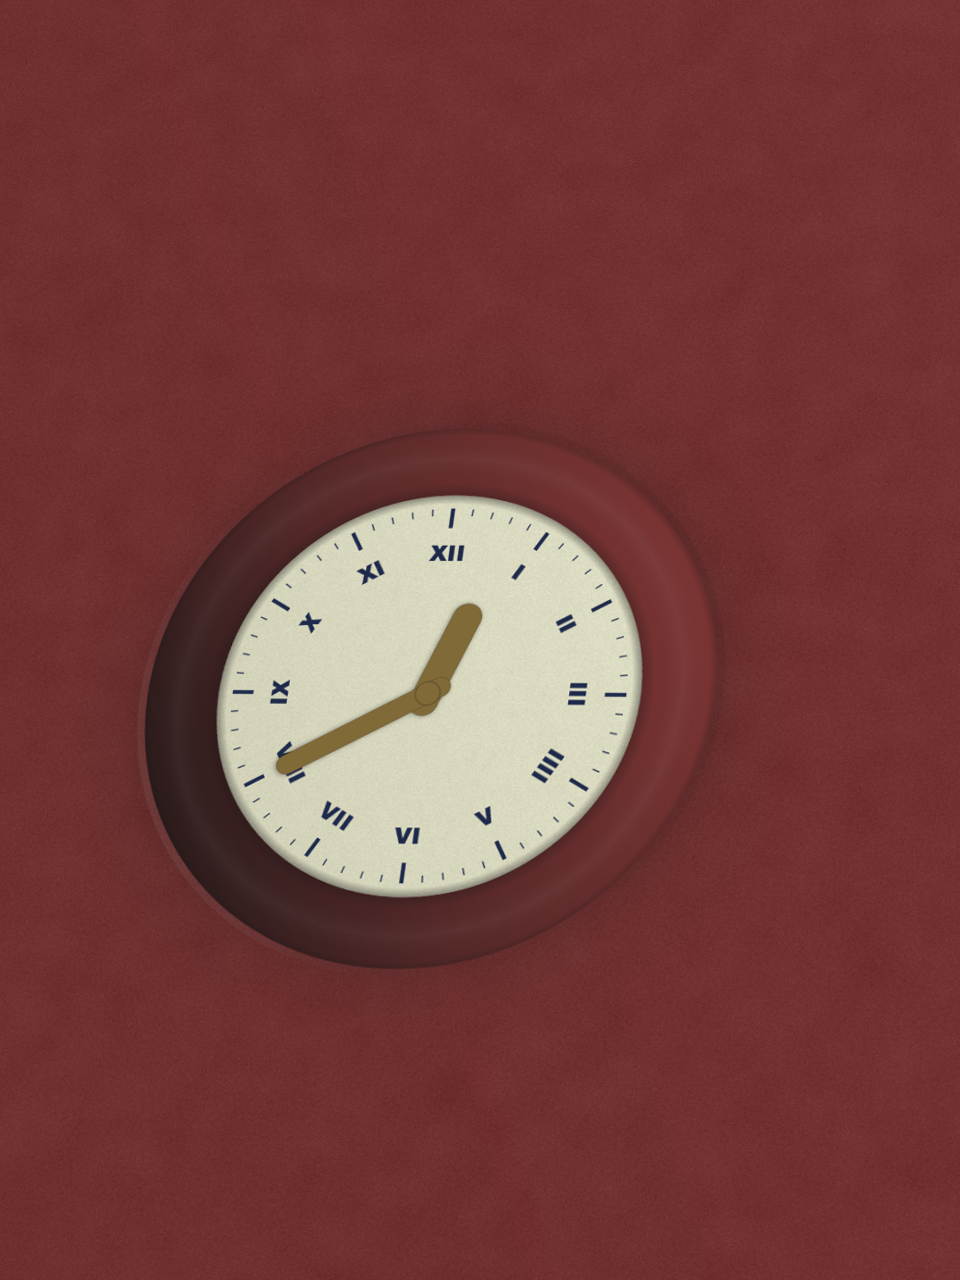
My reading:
**12:40**
